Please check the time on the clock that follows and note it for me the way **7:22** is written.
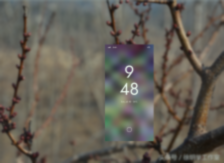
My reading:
**9:48**
